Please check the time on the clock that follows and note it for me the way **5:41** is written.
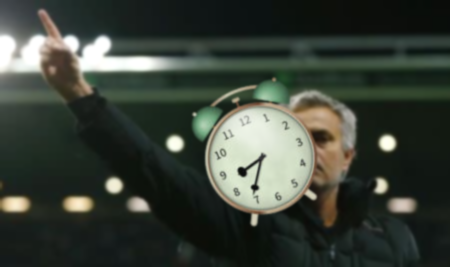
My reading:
**8:36**
